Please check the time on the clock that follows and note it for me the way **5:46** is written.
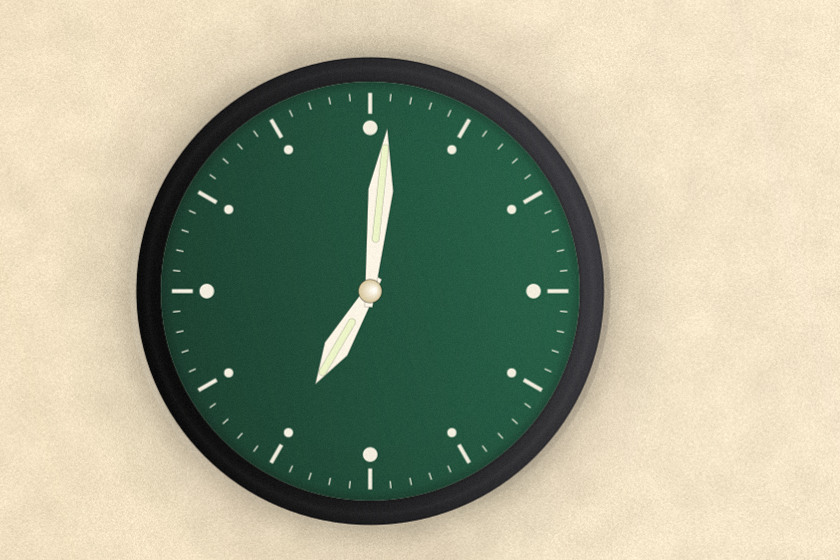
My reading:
**7:01**
